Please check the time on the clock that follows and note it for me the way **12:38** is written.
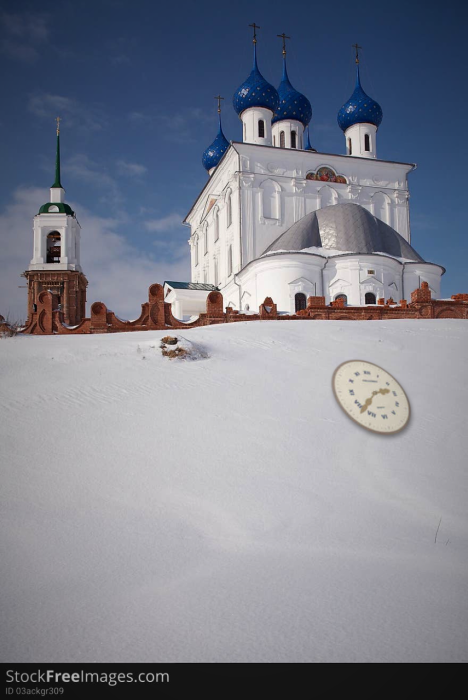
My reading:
**2:38**
